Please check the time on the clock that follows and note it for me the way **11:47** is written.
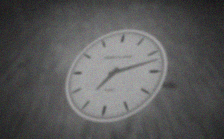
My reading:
**7:12**
